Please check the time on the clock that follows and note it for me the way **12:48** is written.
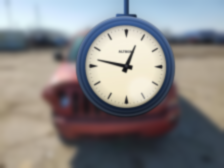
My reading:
**12:47**
